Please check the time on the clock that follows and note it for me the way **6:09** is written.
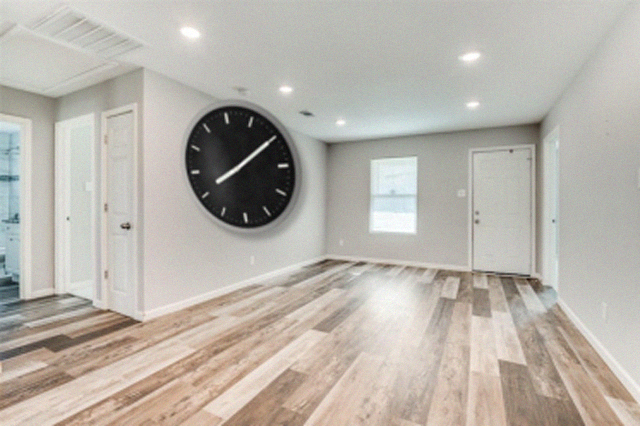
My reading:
**8:10**
